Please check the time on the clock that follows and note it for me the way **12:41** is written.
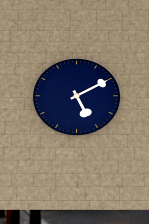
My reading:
**5:10**
